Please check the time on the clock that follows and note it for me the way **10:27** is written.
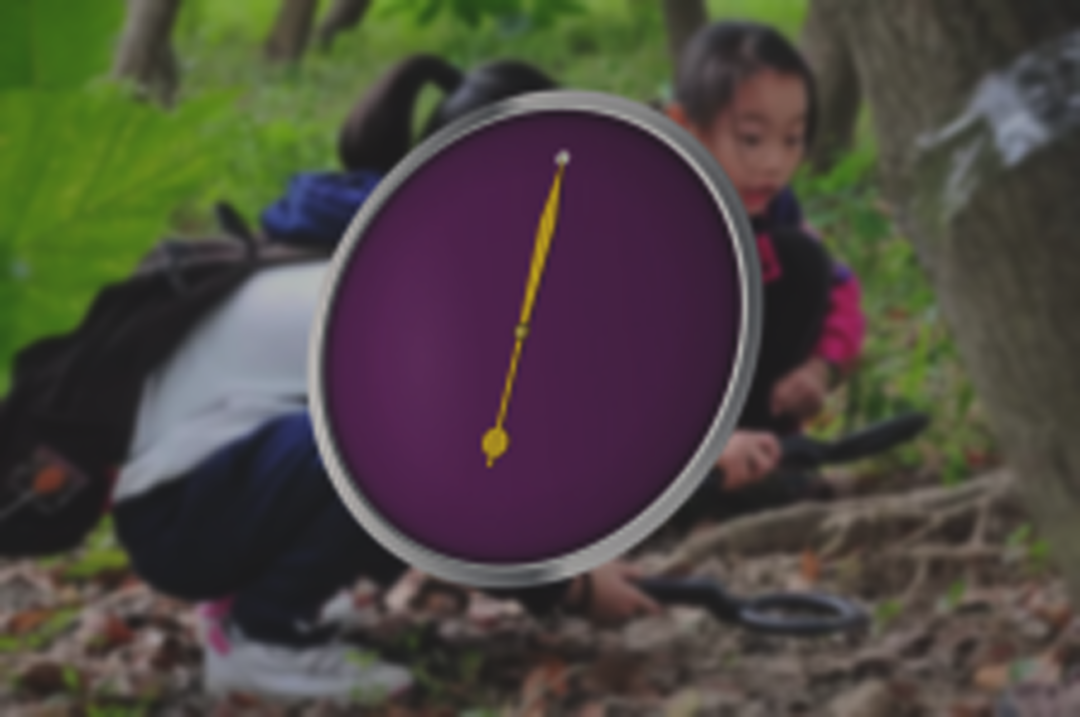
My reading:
**6:00**
